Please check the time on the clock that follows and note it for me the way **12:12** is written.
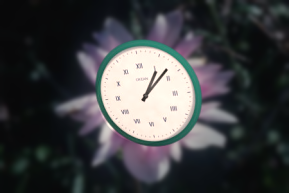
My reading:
**1:08**
